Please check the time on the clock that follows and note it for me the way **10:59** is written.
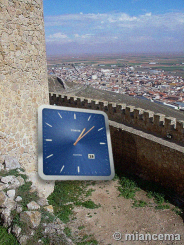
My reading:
**1:08**
